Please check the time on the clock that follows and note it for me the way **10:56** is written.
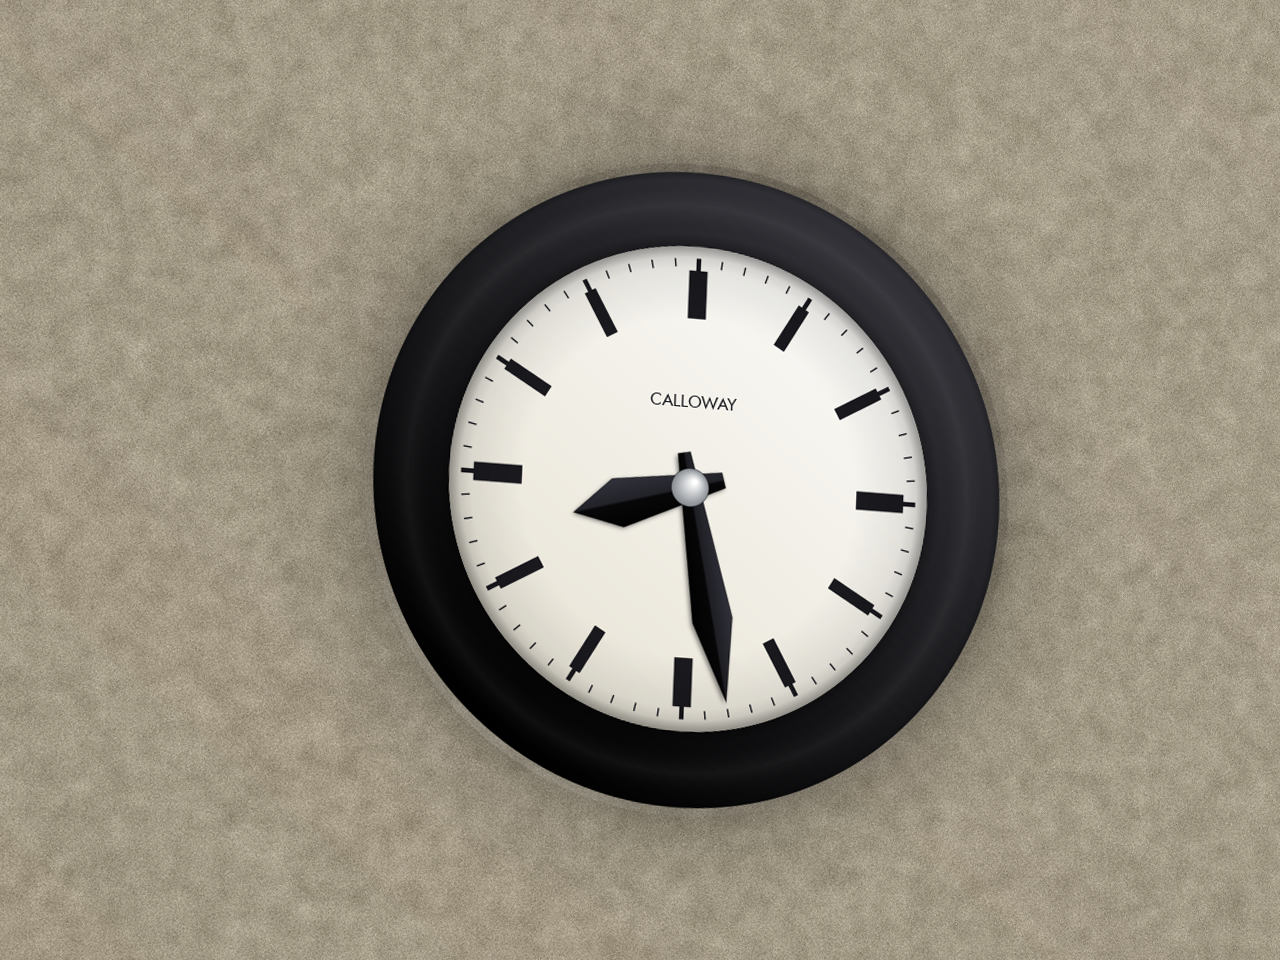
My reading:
**8:28**
